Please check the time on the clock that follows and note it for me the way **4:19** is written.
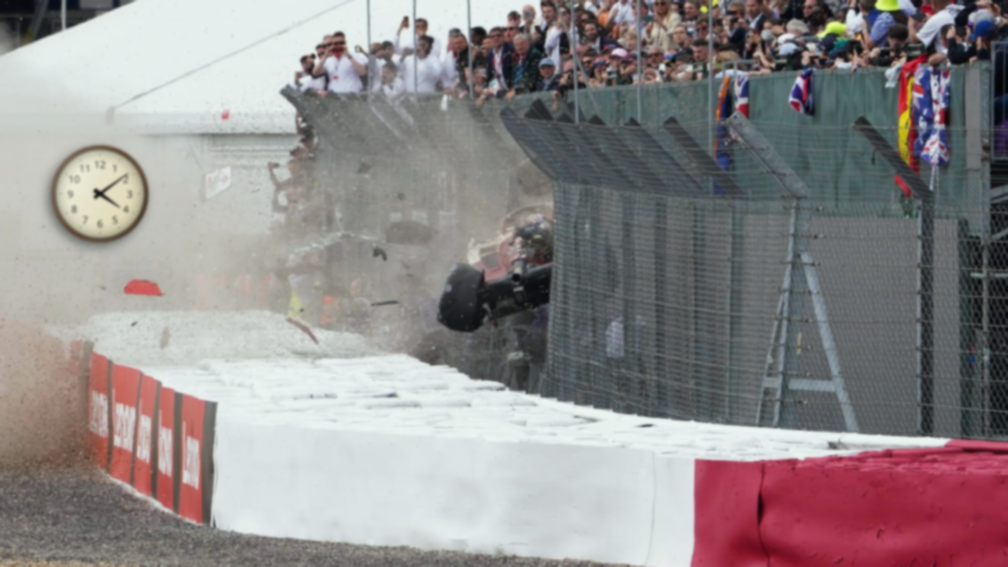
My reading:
**4:09**
